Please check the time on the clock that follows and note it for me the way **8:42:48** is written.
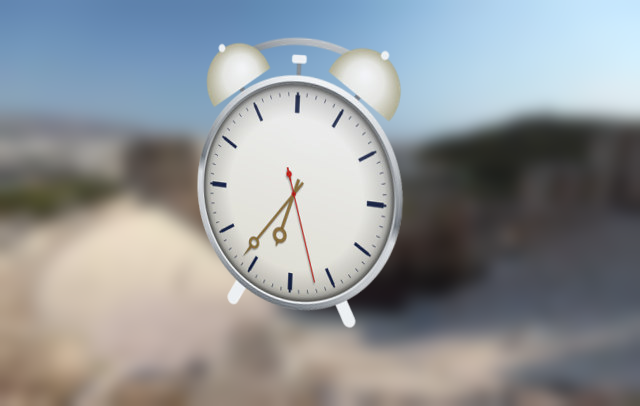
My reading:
**6:36:27**
